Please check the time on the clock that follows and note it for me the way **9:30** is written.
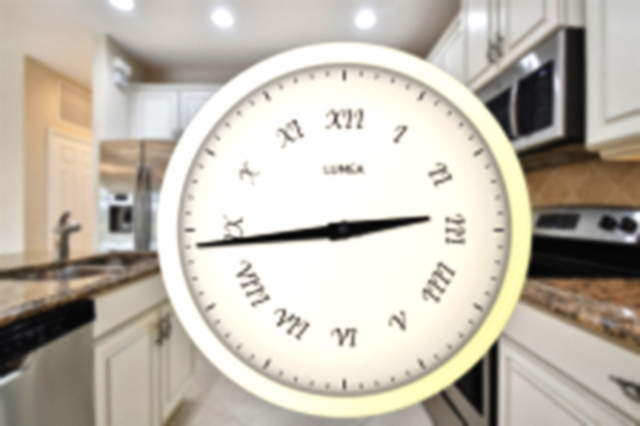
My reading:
**2:44**
